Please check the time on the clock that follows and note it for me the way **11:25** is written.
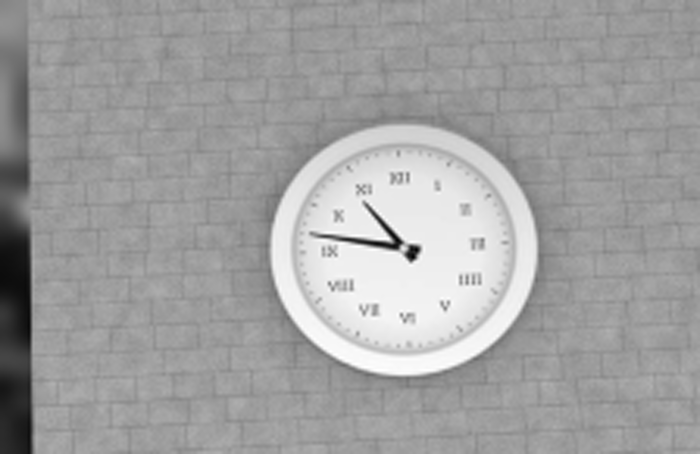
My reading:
**10:47**
